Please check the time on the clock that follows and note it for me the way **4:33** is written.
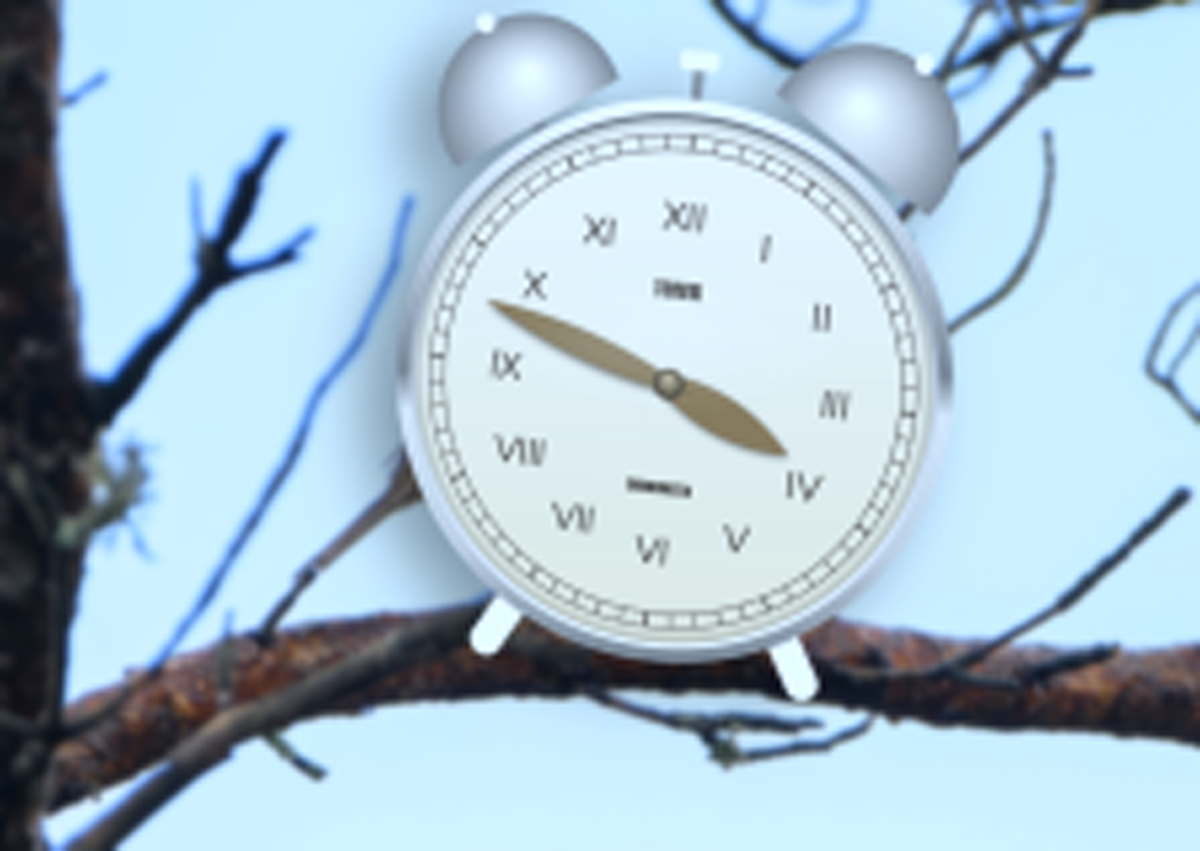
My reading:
**3:48**
